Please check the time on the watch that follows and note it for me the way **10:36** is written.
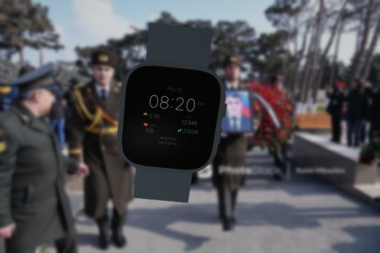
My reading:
**8:20**
